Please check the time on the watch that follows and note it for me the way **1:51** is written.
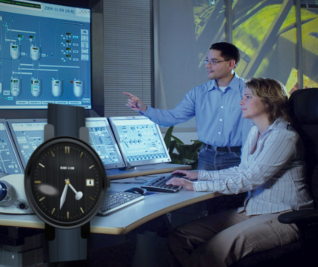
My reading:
**4:33**
